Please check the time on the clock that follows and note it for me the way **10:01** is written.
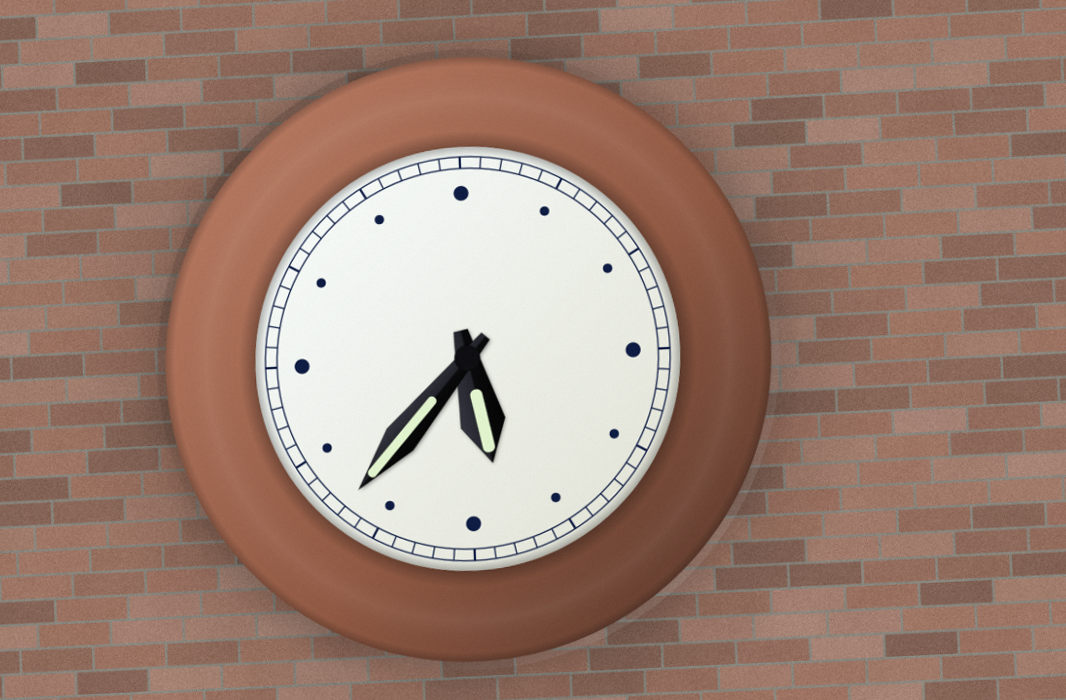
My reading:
**5:37**
